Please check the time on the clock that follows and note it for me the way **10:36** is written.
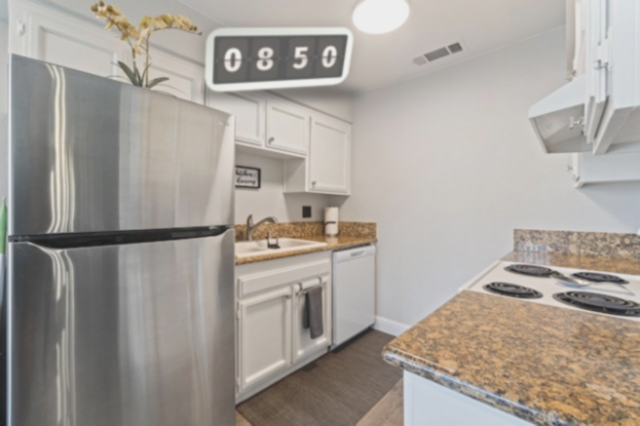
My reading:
**8:50**
